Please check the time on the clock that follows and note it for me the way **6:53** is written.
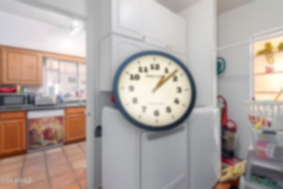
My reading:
**1:08**
